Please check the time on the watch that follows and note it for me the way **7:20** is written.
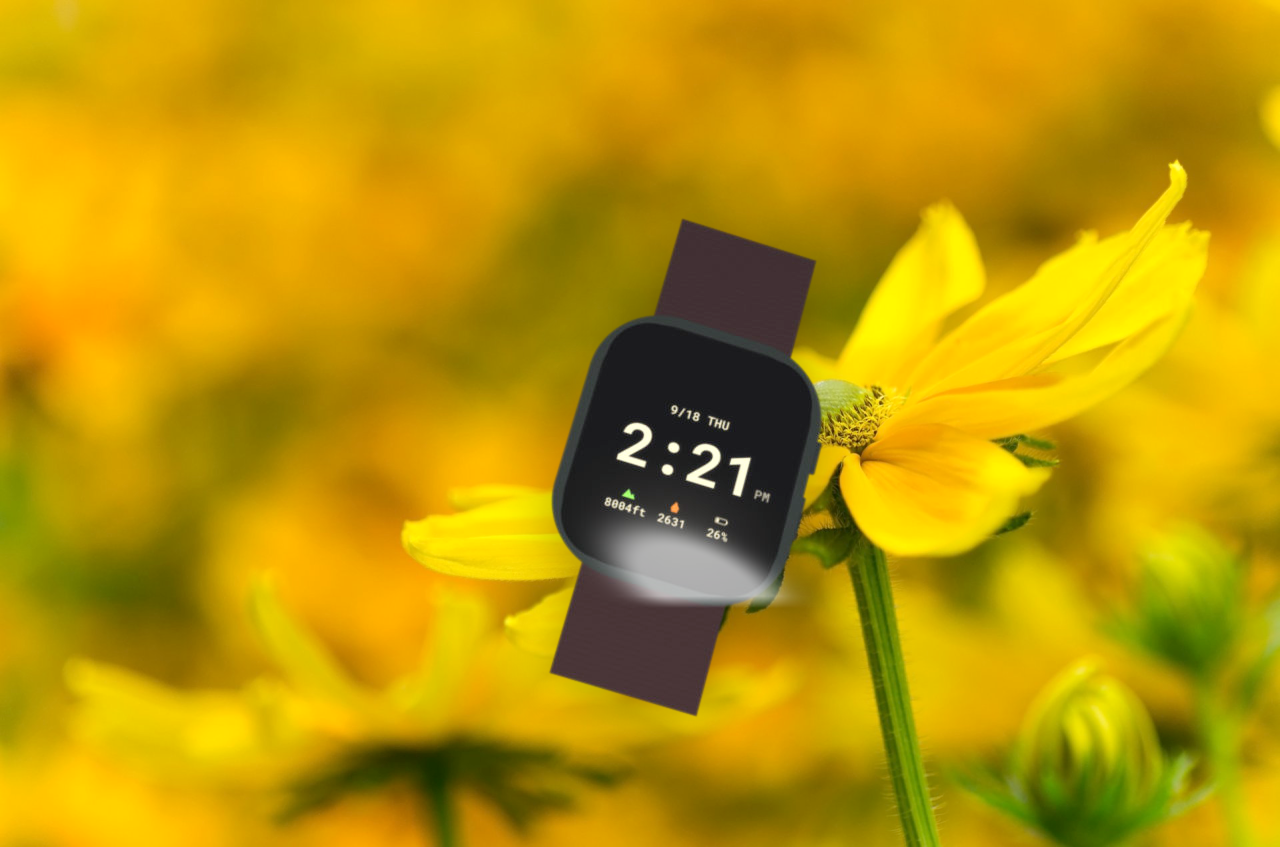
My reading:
**2:21**
